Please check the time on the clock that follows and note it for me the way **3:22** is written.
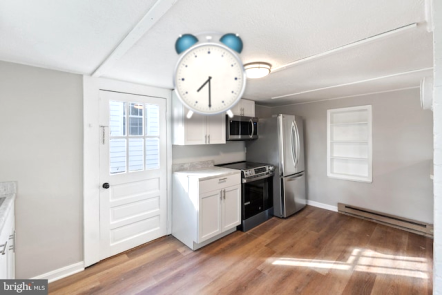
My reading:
**7:30**
